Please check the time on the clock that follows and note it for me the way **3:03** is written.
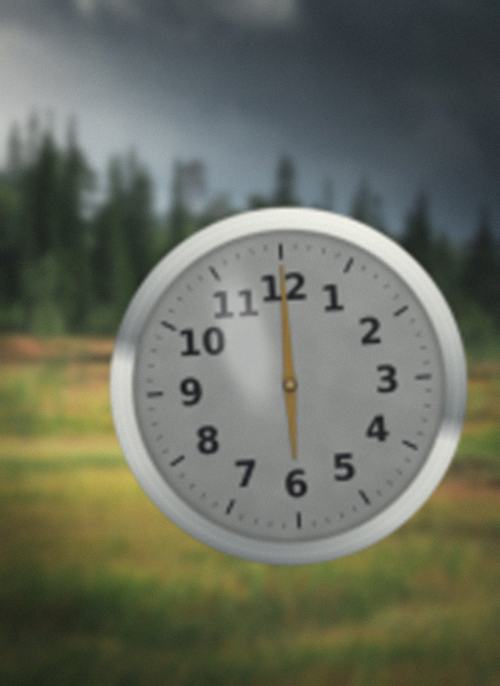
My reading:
**6:00**
